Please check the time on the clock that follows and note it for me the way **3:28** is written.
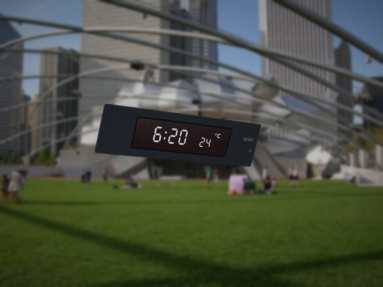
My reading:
**6:20**
